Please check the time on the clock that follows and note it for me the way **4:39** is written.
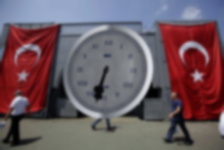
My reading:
**6:32**
